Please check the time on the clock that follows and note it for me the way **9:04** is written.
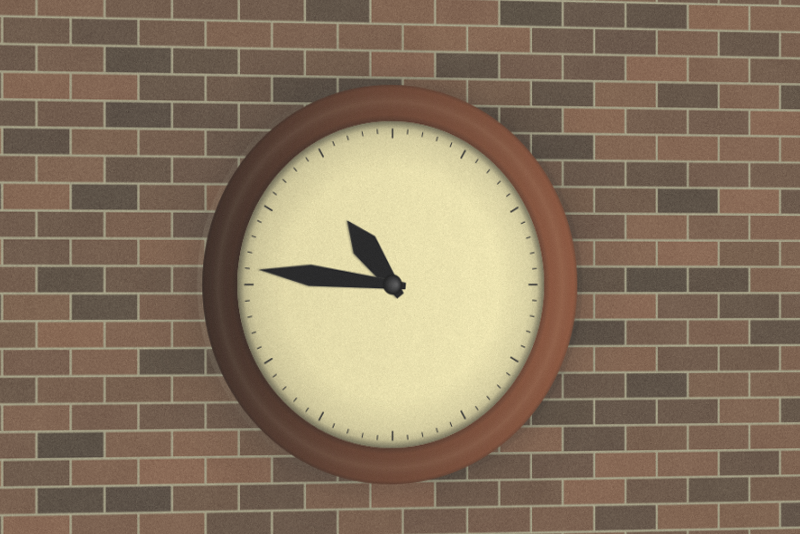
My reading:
**10:46**
